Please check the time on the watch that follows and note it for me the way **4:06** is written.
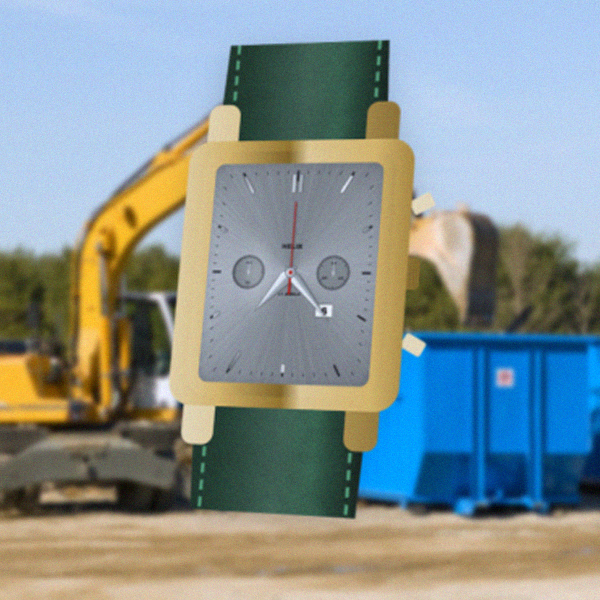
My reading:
**7:23**
